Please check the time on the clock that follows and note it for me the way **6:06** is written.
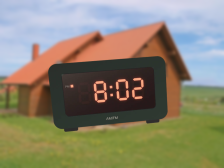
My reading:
**8:02**
